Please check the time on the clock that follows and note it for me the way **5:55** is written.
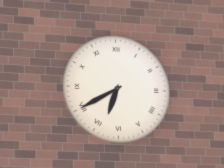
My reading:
**6:40**
